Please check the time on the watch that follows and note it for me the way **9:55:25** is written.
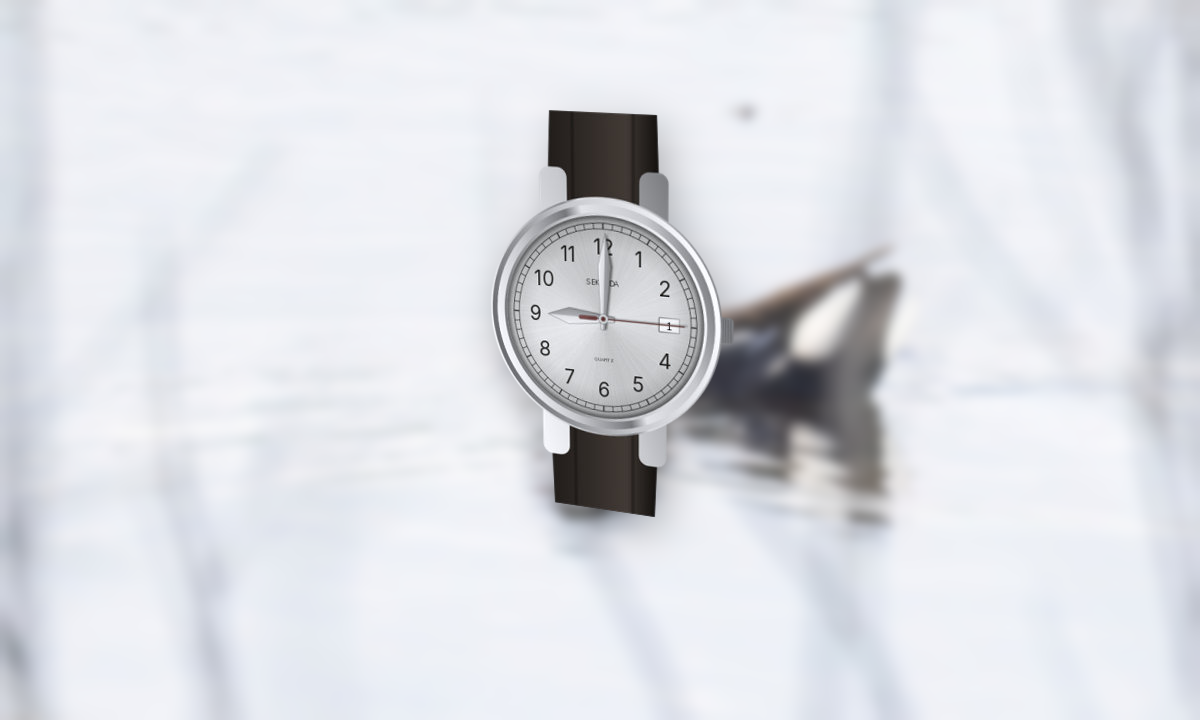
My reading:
**9:00:15**
